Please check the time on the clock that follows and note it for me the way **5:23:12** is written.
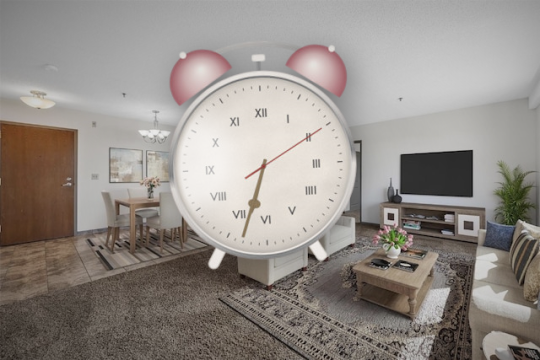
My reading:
**6:33:10**
